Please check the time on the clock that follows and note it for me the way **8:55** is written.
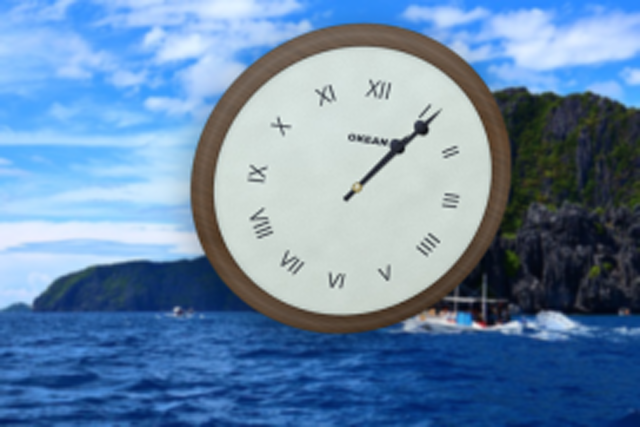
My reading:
**1:06**
